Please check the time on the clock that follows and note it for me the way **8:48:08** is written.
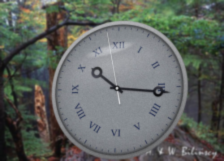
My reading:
**10:15:58**
